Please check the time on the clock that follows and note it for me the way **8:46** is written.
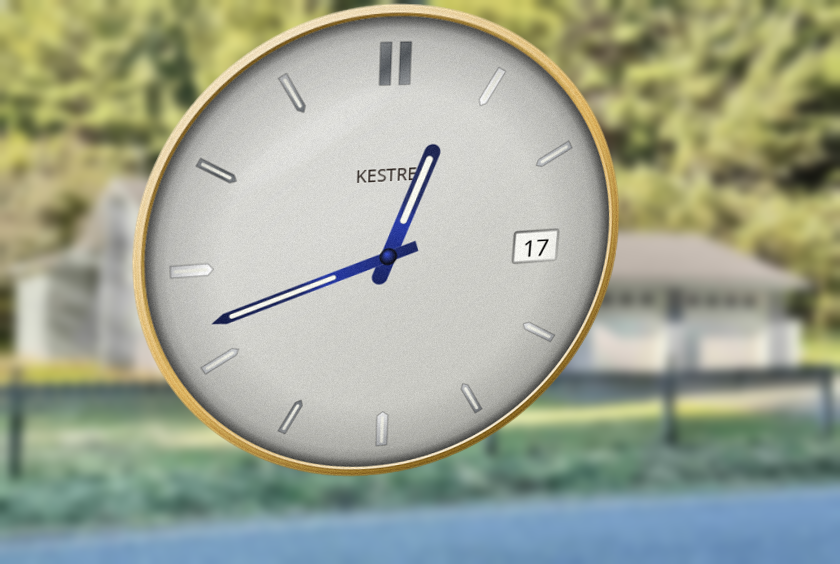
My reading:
**12:42**
